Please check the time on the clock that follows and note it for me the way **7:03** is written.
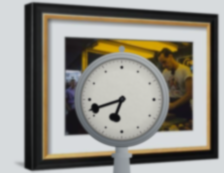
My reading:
**6:42**
